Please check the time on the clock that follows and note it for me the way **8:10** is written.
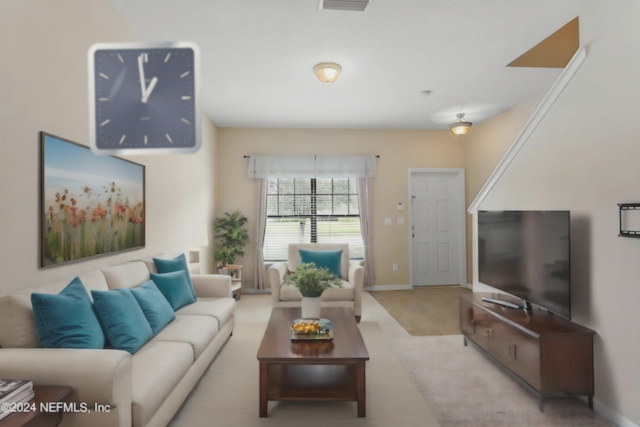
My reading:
**12:59**
